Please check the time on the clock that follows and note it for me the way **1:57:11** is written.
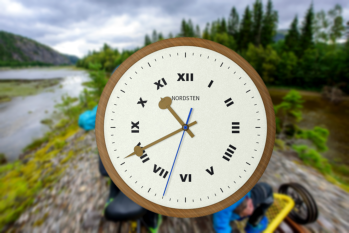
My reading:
**10:40:33**
